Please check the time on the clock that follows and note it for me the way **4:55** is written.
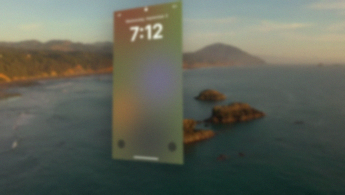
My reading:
**7:12**
